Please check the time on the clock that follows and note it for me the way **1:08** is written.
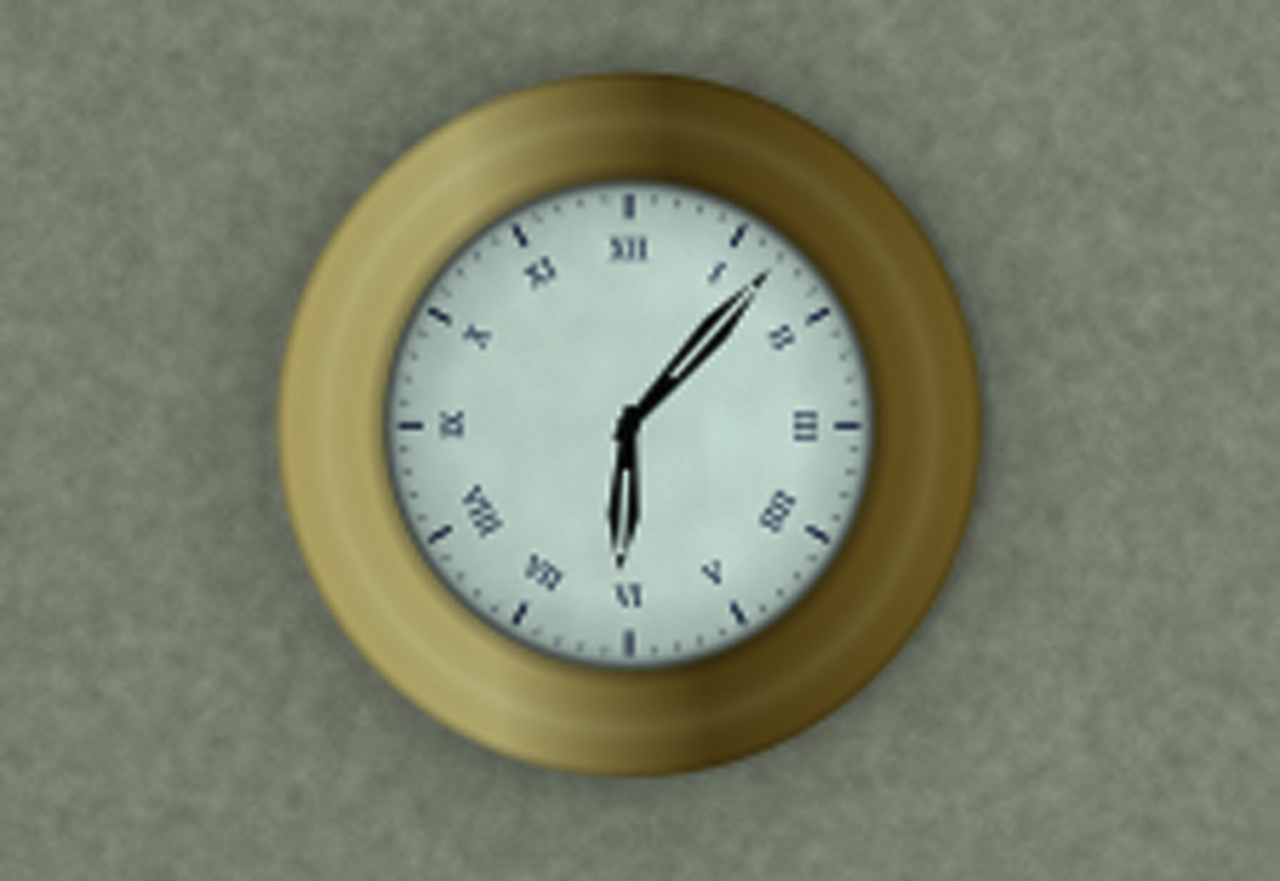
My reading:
**6:07**
